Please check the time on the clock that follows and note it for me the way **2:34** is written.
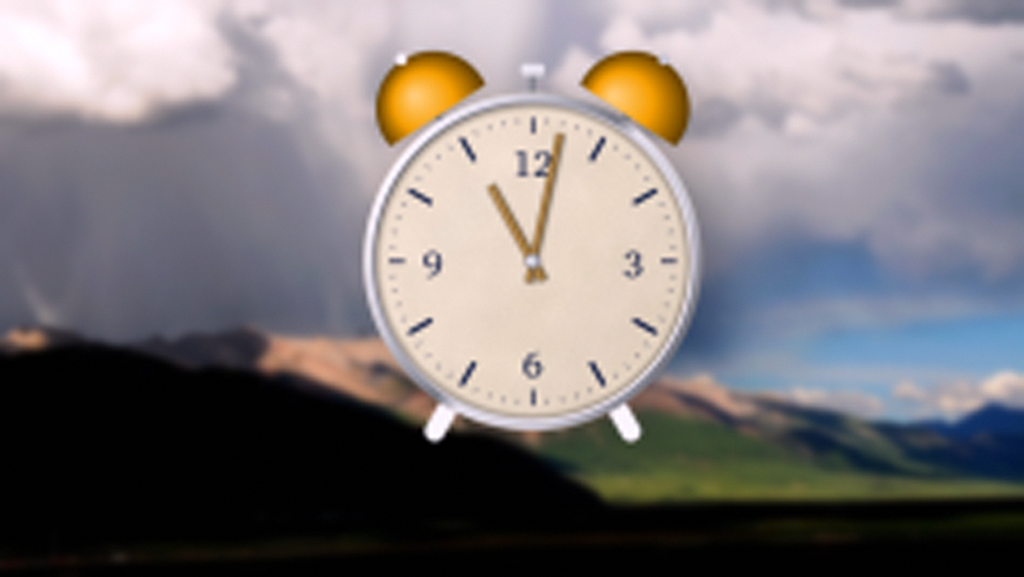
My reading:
**11:02**
